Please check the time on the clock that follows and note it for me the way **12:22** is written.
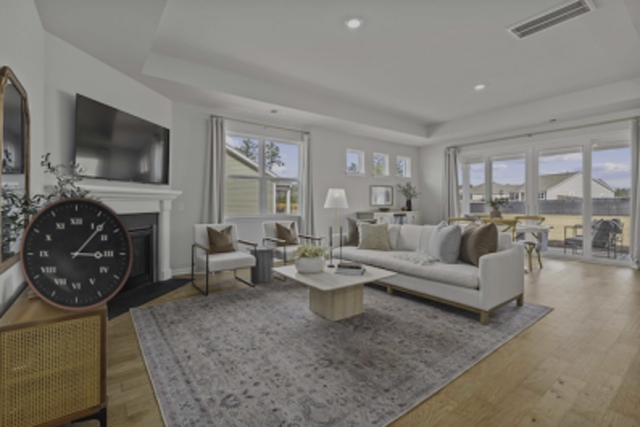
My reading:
**3:07**
